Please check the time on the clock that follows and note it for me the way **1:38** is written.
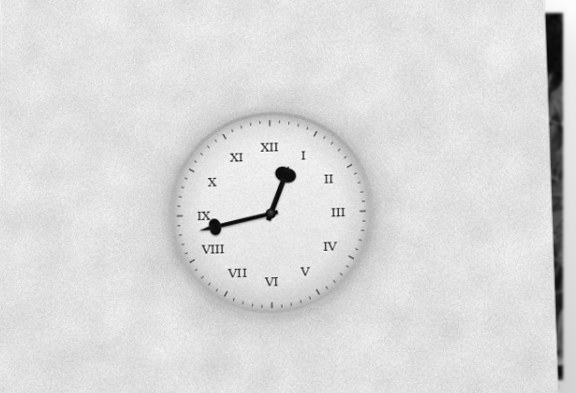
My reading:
**12:43**
